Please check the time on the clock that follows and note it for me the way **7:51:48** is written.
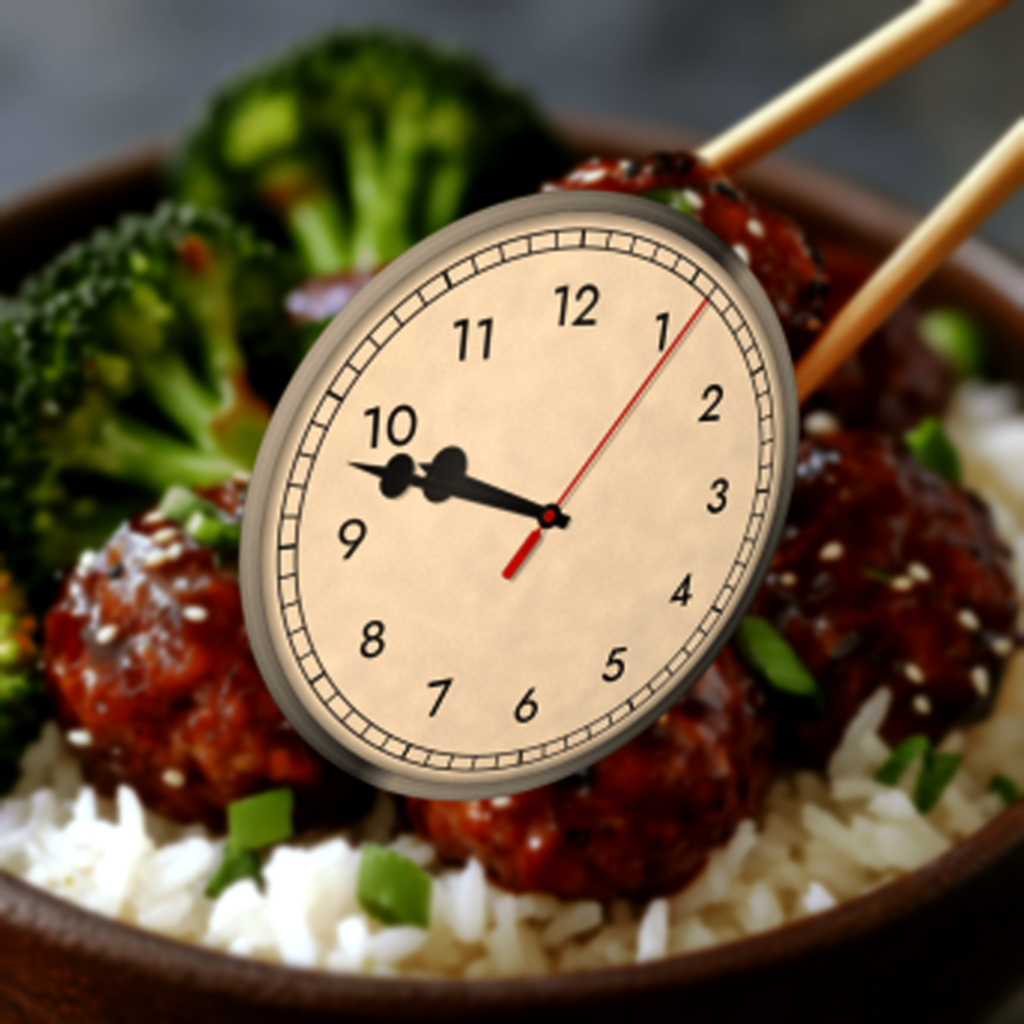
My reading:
**9:48:06**
